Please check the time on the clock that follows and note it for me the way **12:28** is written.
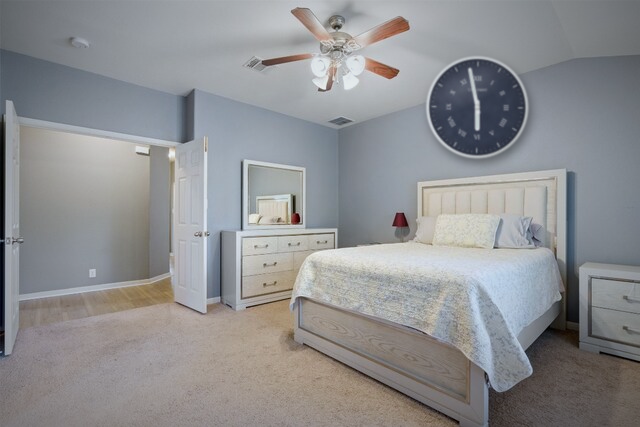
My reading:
**5:58**
